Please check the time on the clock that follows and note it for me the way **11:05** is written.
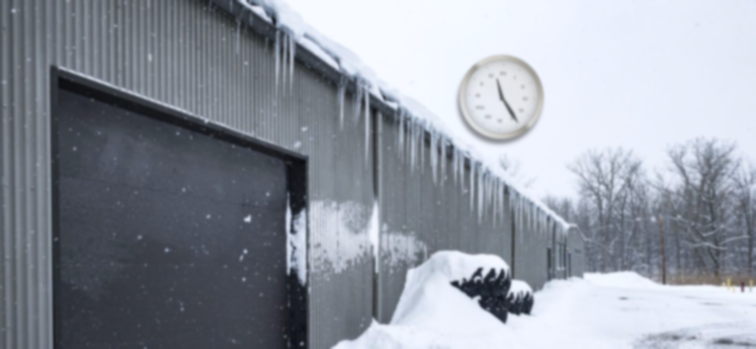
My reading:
**11:24**
